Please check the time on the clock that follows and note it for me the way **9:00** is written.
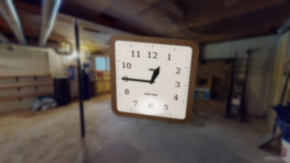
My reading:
**12:45**
